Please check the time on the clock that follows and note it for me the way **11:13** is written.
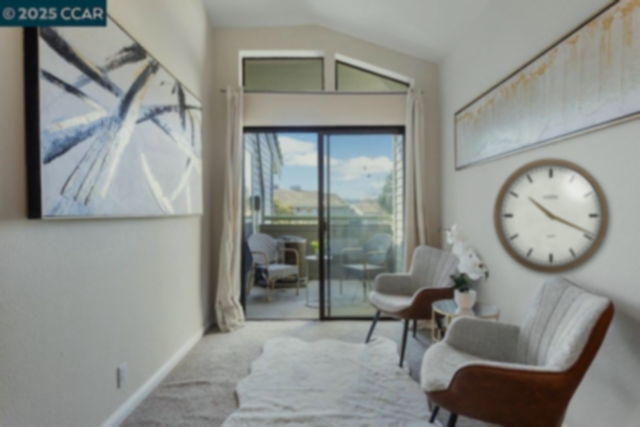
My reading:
**10:19**
